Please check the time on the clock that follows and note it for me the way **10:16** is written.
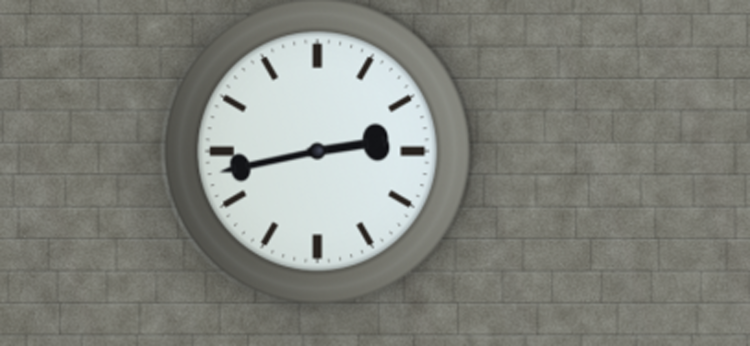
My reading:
**2:43**
